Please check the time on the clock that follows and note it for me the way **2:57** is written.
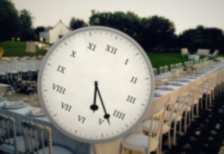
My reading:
**5:23**
